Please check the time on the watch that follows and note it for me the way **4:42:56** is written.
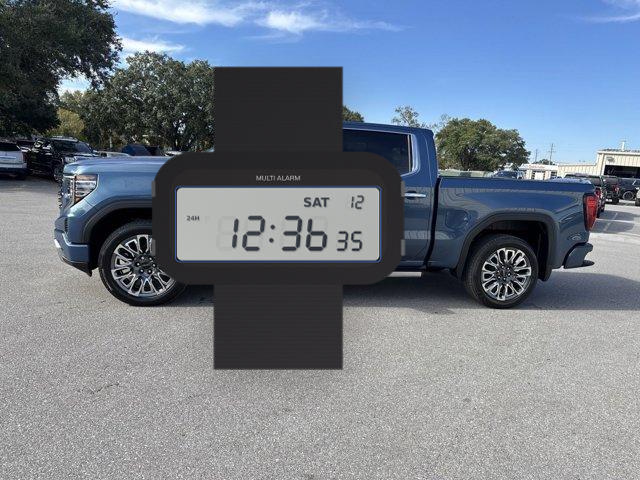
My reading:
**12:36:35**
